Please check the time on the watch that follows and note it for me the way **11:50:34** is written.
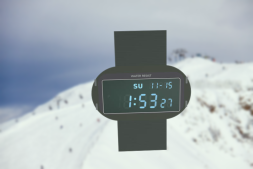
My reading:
**1:53:27**
